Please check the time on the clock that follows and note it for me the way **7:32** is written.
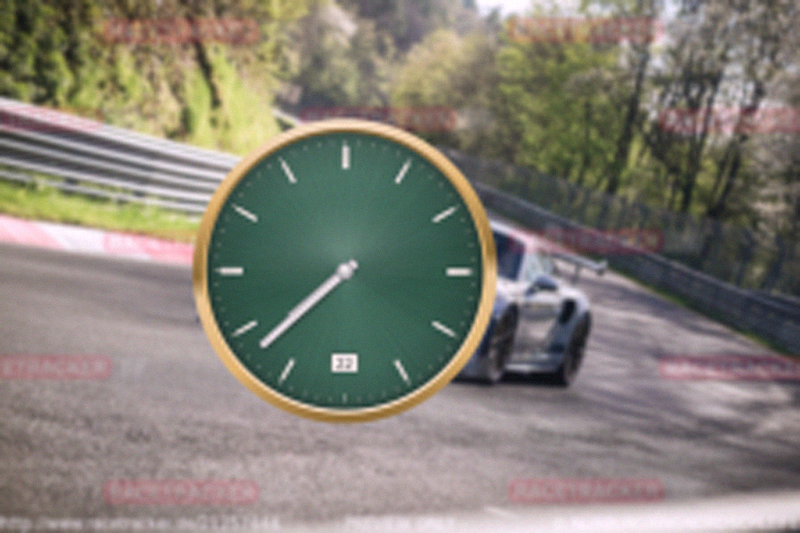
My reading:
**7:38**
